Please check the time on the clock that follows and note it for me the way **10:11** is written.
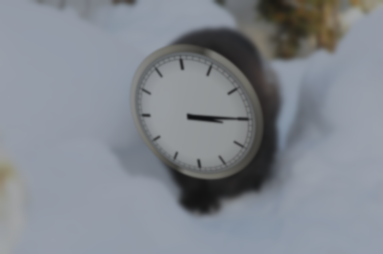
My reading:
**3:15**
